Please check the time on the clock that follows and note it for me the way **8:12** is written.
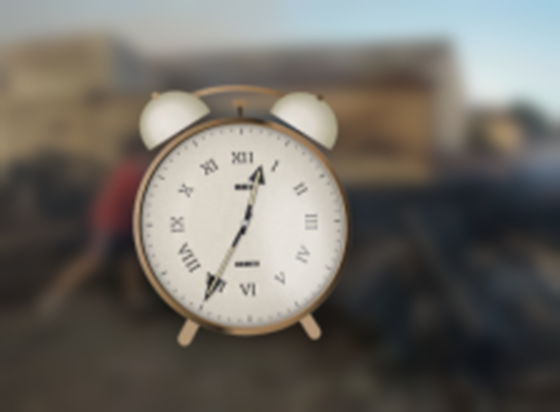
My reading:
**12:35**
